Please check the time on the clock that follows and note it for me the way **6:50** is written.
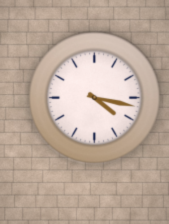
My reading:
**4:17**
